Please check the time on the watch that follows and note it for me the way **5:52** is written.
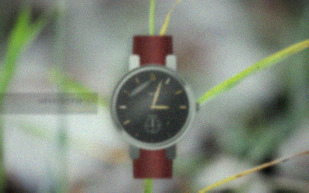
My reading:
**3:03**
